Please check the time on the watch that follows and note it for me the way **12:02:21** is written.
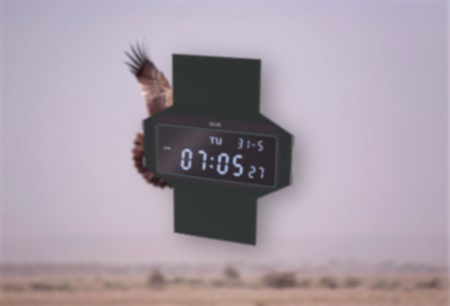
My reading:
**7:05:27**
